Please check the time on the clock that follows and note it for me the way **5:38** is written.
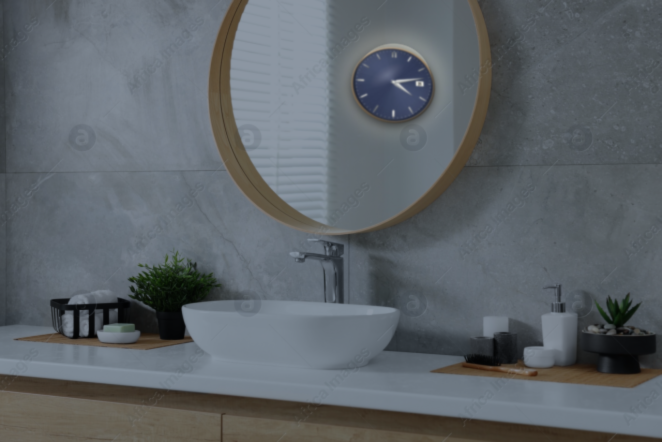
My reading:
**4:13**
